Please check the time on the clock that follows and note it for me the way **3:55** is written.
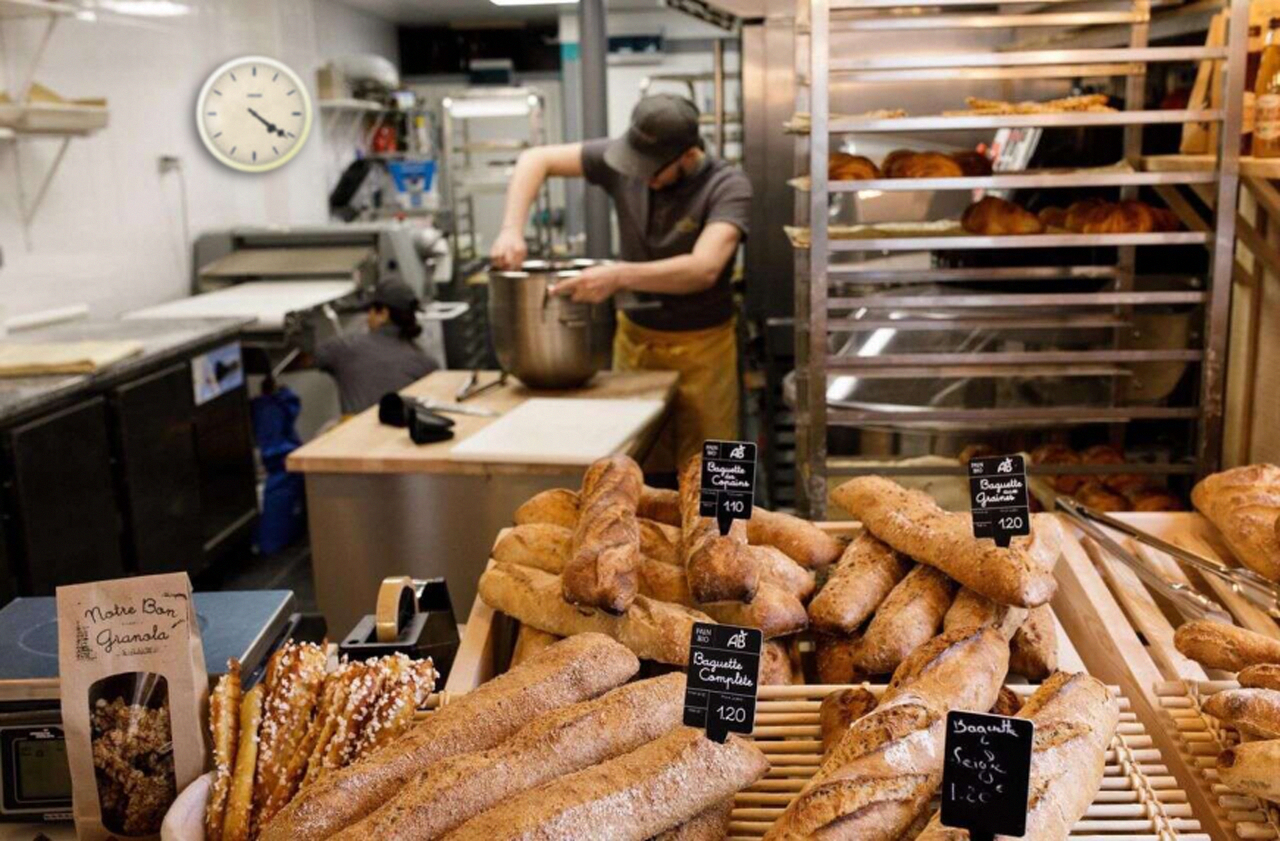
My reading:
**4:21**
